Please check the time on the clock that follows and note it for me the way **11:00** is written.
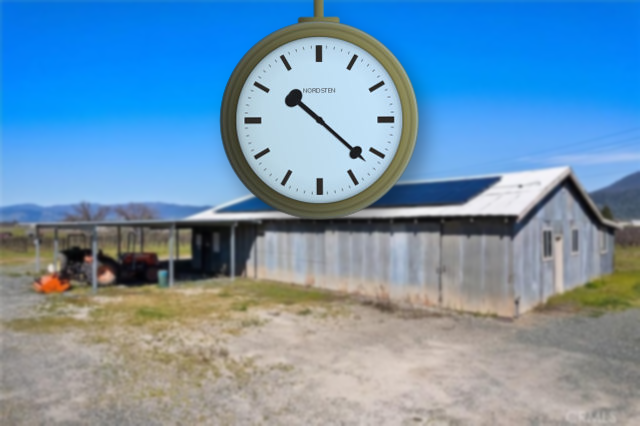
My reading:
**10:22**
